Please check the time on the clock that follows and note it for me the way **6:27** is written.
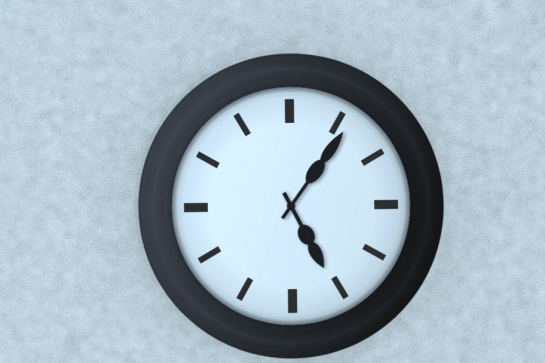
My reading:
**5:06**
